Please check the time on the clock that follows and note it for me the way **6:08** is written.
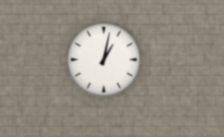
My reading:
**1:02**
